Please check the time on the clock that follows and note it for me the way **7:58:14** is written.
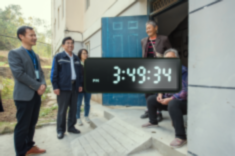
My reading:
**3:49:34**
